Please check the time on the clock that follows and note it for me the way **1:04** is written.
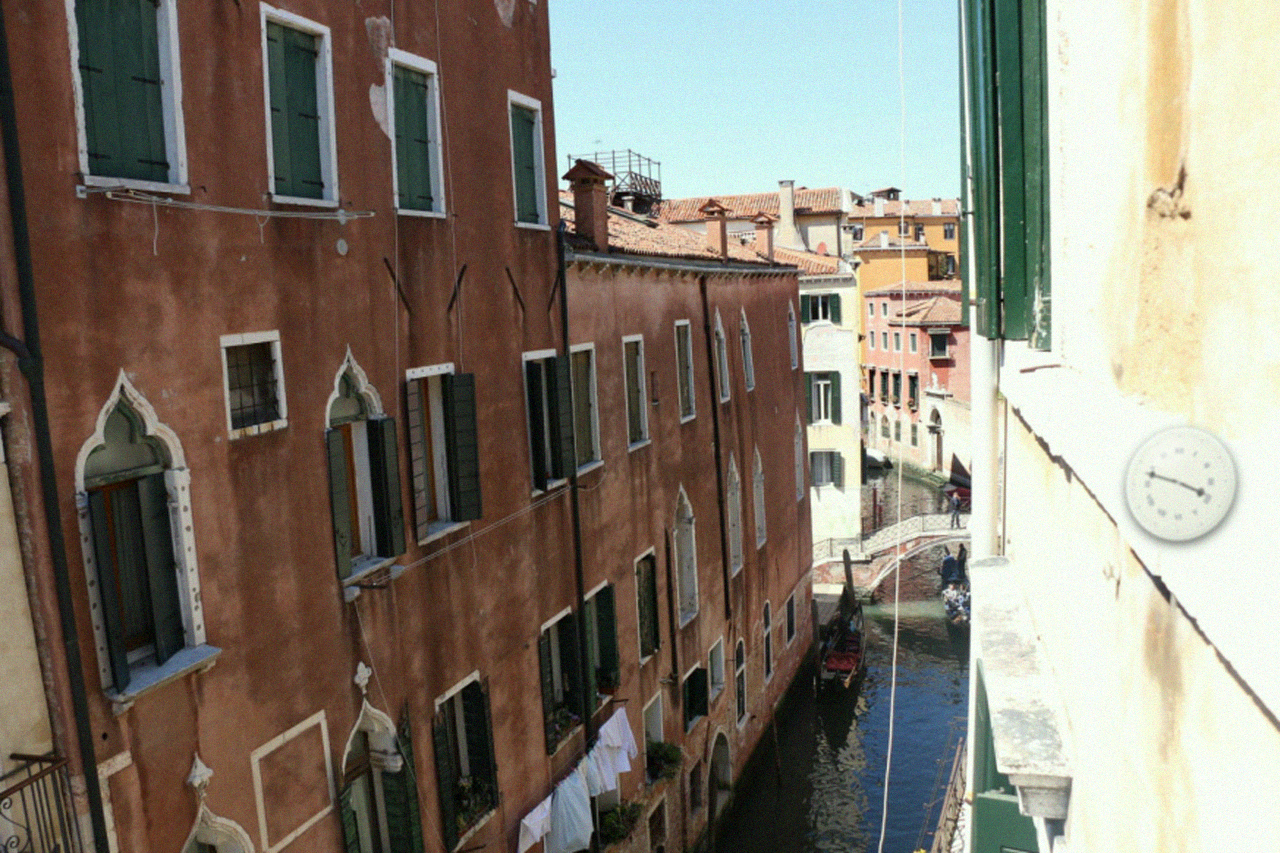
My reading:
**3:48**
